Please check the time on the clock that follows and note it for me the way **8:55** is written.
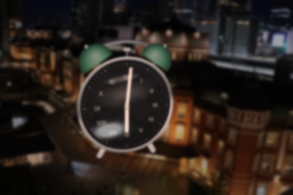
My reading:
**6:01**
